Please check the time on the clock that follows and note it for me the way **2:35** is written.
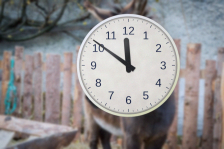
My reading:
**11:51**
